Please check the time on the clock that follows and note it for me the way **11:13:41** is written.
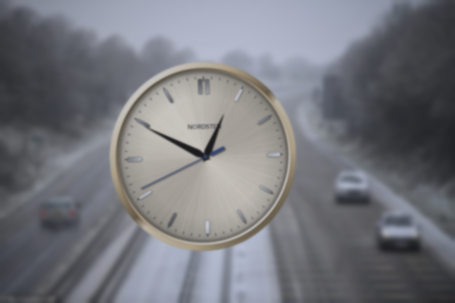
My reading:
**12:49:41**
